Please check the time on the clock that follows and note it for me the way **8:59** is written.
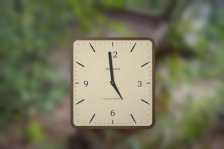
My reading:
**4:59**
